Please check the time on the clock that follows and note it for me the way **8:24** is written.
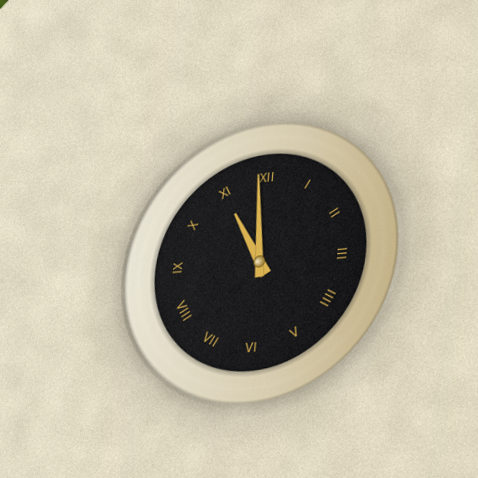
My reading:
**10:59**
